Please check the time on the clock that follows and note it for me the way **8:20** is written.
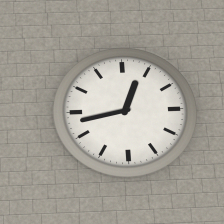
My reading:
**12:43**
